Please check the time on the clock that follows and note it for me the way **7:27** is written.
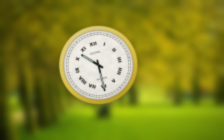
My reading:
**10:30**
